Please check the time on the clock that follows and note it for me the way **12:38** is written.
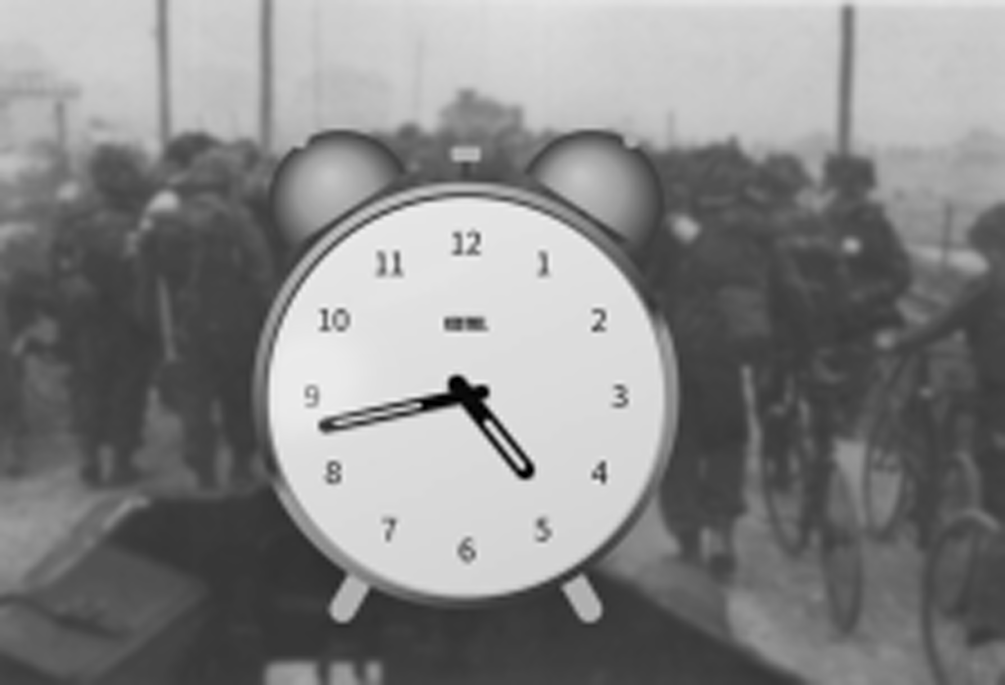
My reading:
**4:43**
